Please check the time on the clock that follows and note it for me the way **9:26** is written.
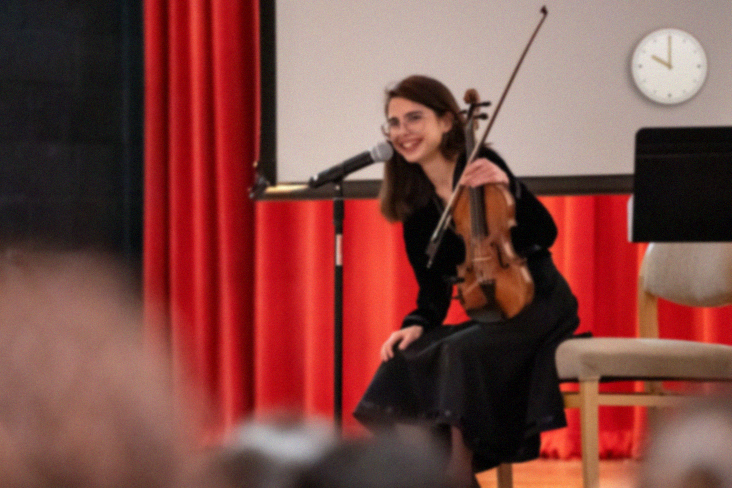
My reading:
**10:00**
